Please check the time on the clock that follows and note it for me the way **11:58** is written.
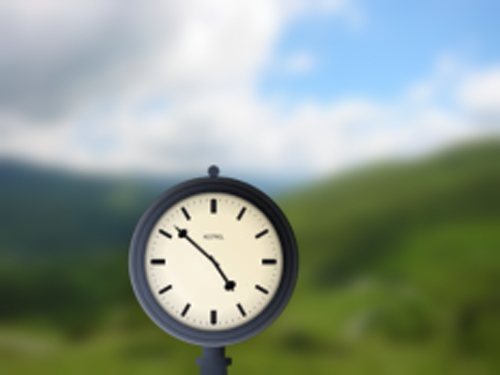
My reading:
**4:52**
